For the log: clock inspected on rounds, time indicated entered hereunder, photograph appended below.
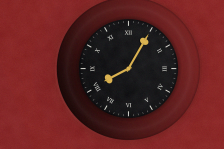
8:05
